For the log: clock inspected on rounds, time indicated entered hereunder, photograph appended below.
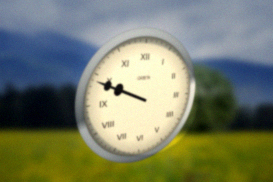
9:49
